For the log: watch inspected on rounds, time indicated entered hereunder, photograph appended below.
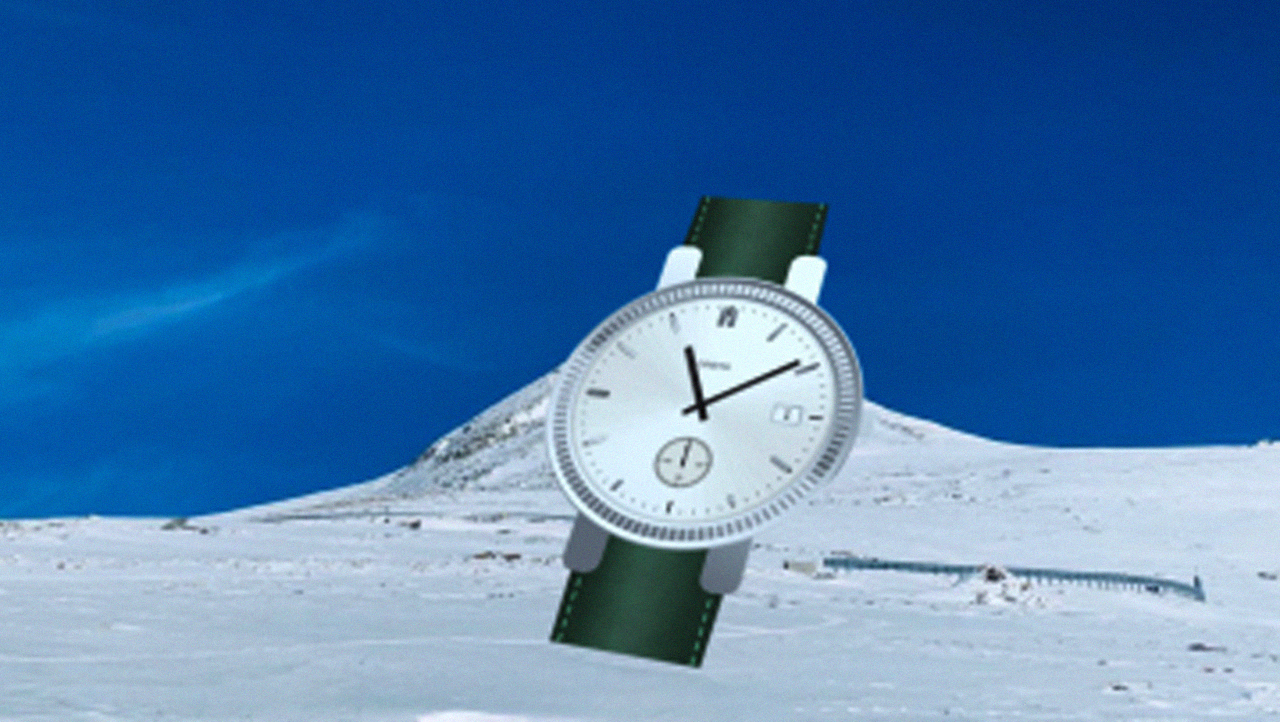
11:09
